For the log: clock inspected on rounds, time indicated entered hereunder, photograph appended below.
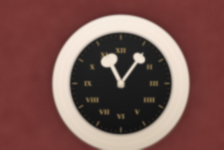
11:06
